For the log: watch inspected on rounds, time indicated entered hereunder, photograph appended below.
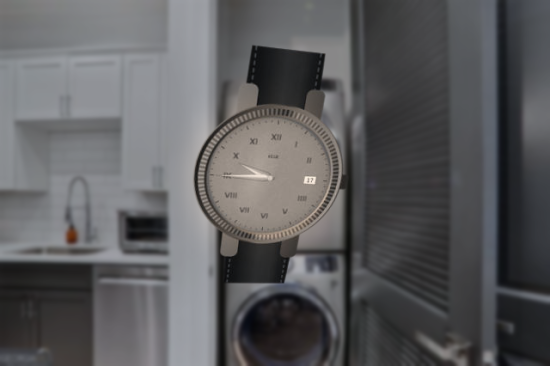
9:45
